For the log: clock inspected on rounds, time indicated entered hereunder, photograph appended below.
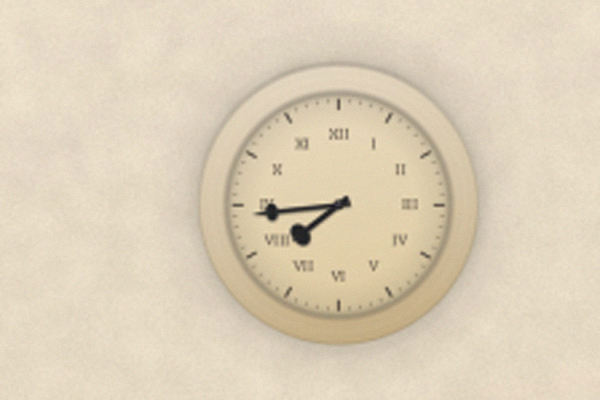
7:44
